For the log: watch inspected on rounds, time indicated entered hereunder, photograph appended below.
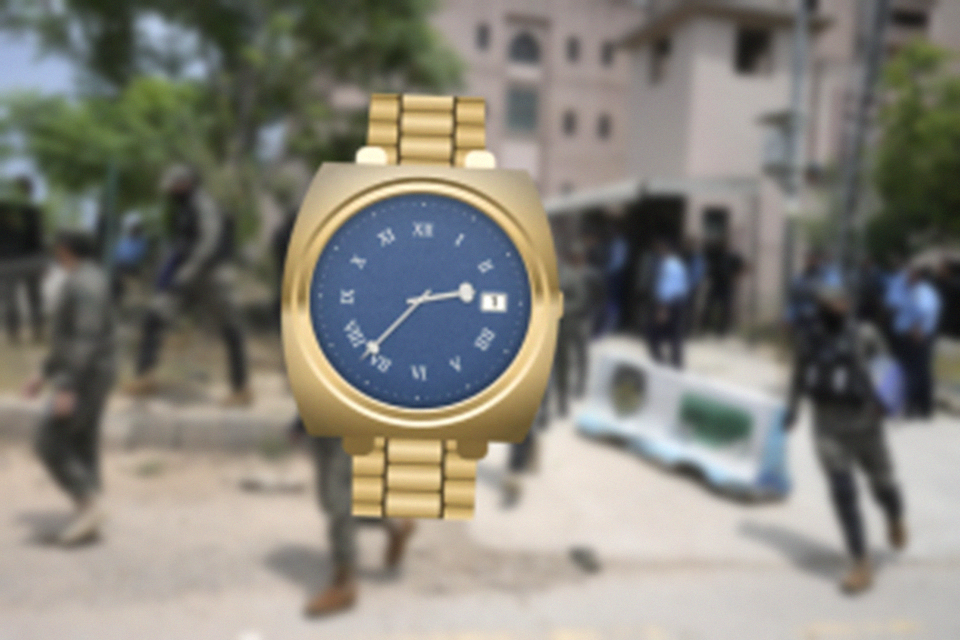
2:37
